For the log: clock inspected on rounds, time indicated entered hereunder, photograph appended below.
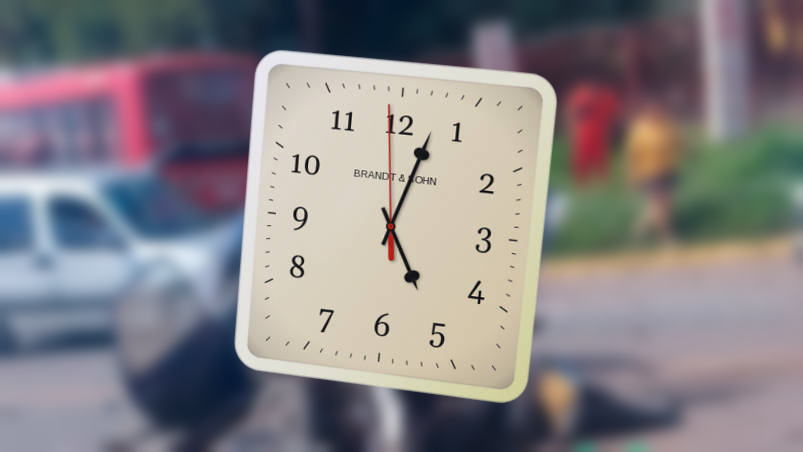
5:02:59
